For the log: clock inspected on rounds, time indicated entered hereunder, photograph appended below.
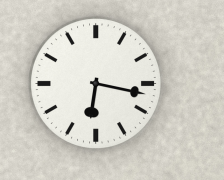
6:17
